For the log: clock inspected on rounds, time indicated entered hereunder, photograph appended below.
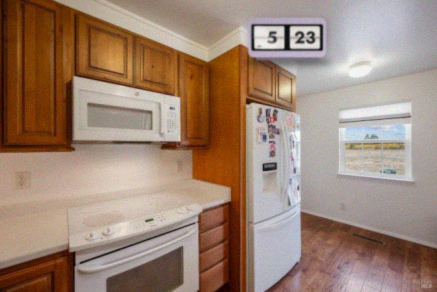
5:23
